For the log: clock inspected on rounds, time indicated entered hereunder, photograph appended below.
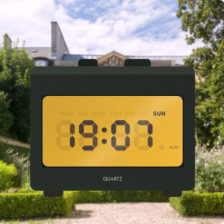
19:07
